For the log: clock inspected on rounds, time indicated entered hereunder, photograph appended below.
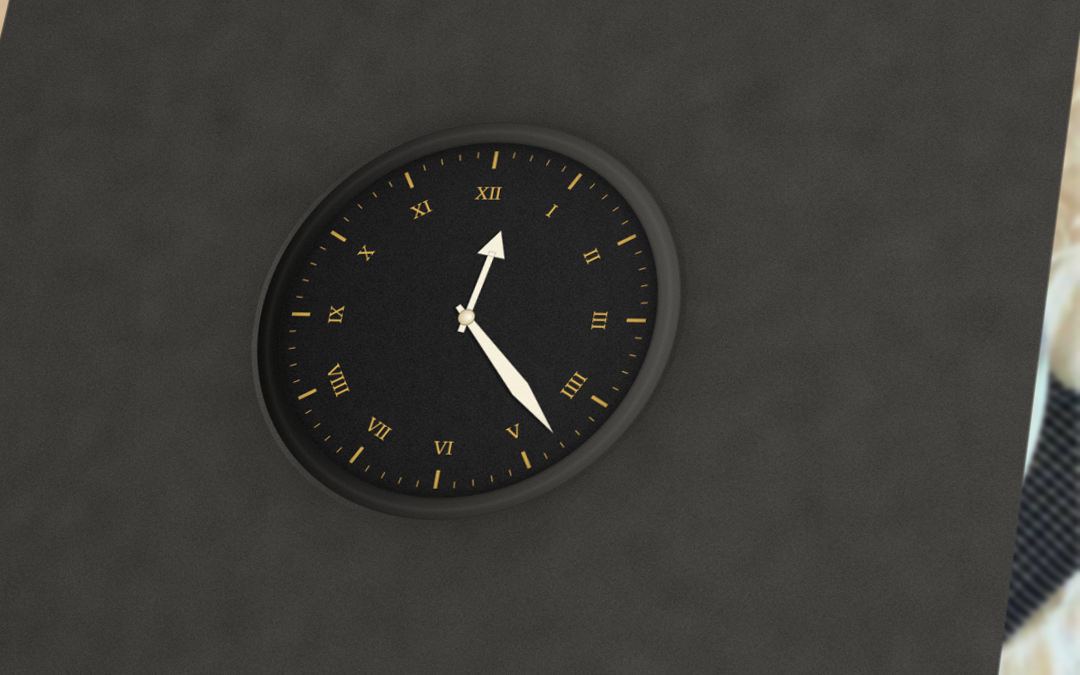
12:23
